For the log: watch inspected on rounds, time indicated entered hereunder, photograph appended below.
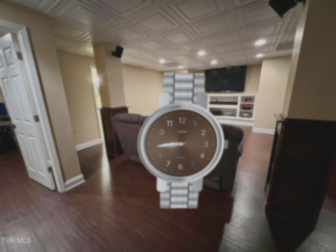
8:44
